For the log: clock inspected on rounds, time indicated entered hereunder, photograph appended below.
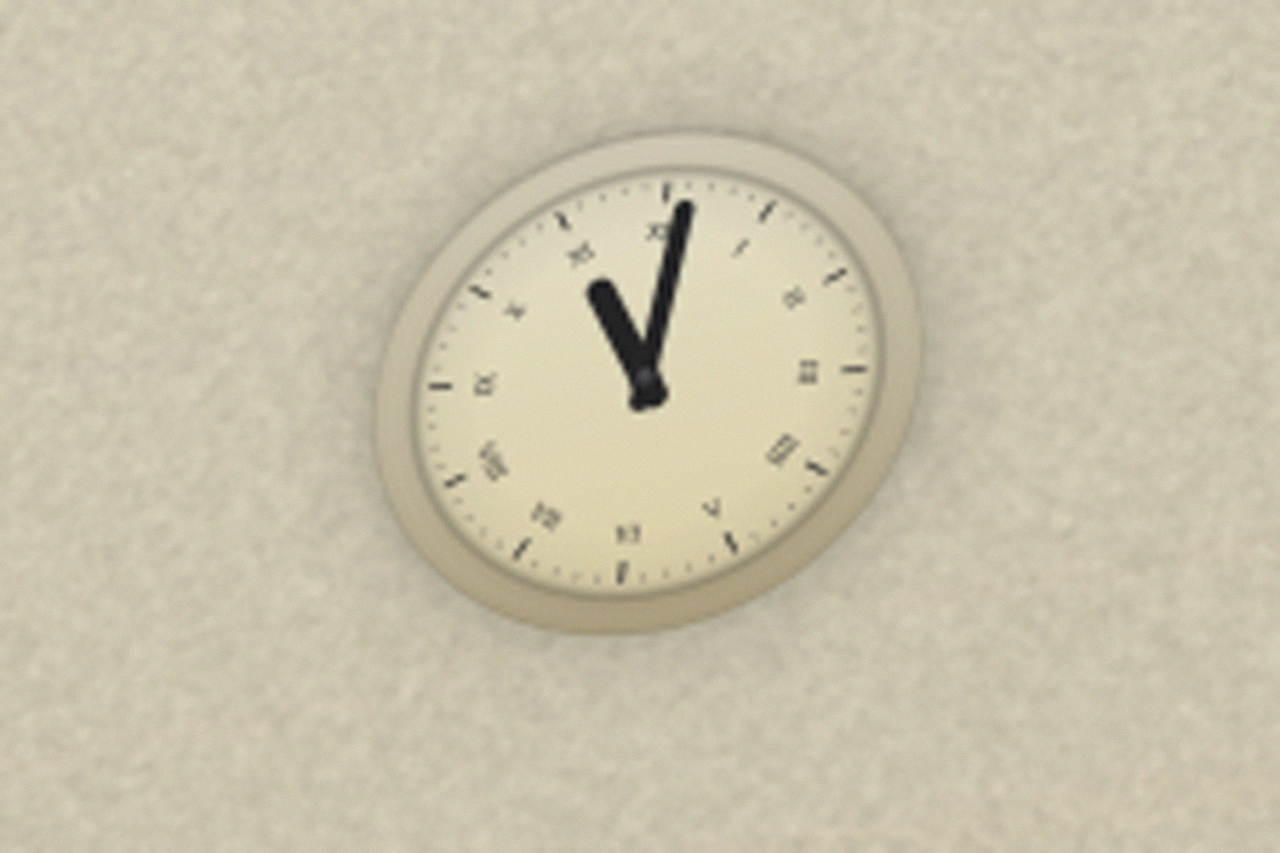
11:01
